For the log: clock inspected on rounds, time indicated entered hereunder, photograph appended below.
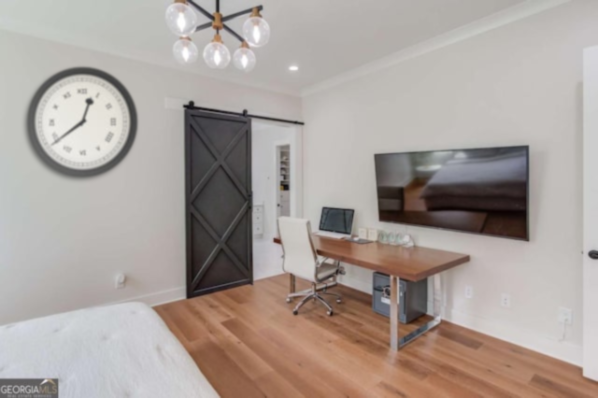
12:39
